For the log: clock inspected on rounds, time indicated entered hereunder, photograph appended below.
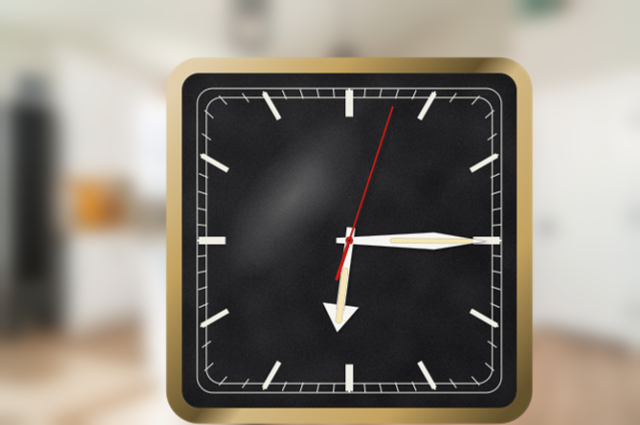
6:15:03
